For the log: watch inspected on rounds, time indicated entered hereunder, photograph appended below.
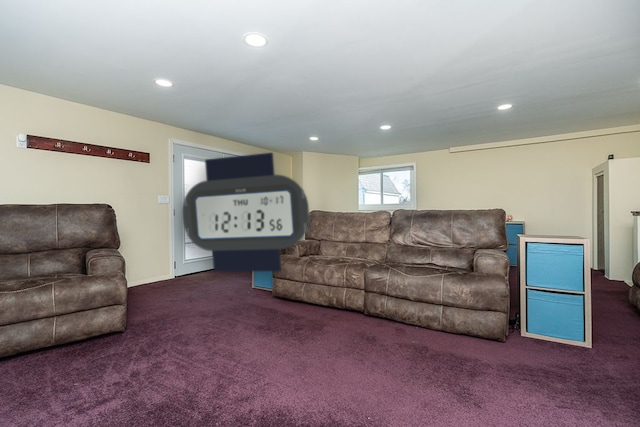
12:13:56
